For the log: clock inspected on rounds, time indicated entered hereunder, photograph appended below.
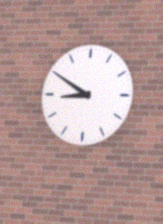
8:50
